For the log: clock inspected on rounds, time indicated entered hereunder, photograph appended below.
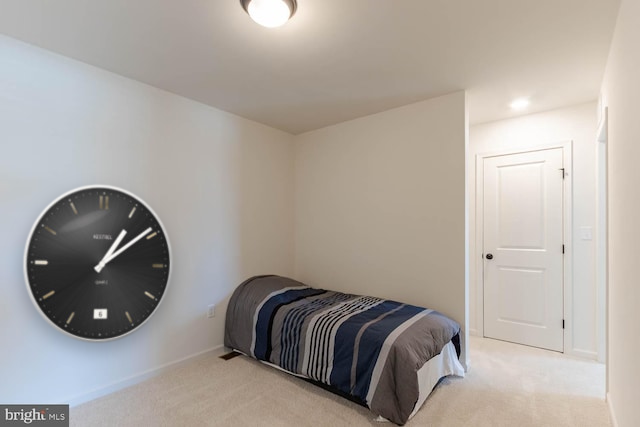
1:09
